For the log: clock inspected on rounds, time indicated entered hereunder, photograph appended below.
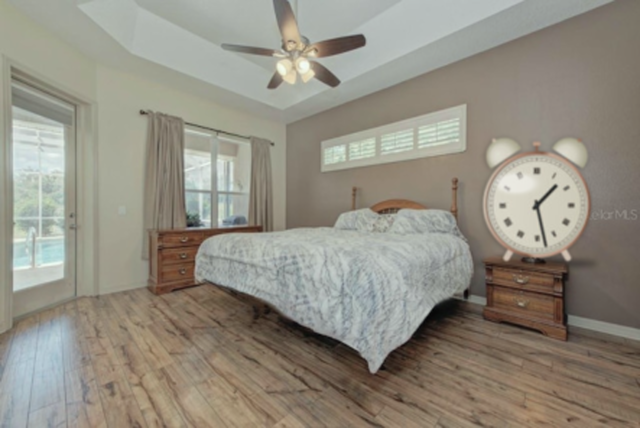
1:28
